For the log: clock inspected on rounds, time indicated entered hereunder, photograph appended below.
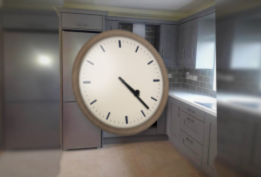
4:23
